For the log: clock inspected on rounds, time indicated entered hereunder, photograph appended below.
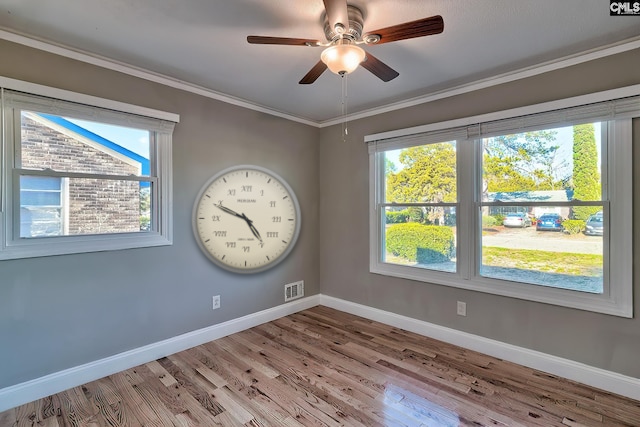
4:49
